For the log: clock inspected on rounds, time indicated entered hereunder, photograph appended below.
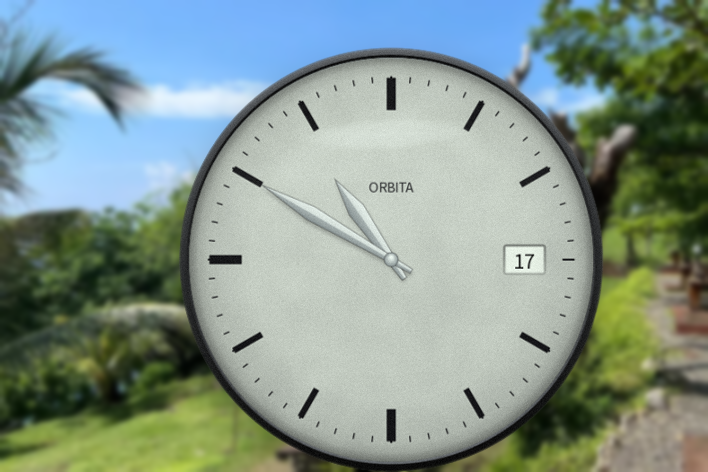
10:50
